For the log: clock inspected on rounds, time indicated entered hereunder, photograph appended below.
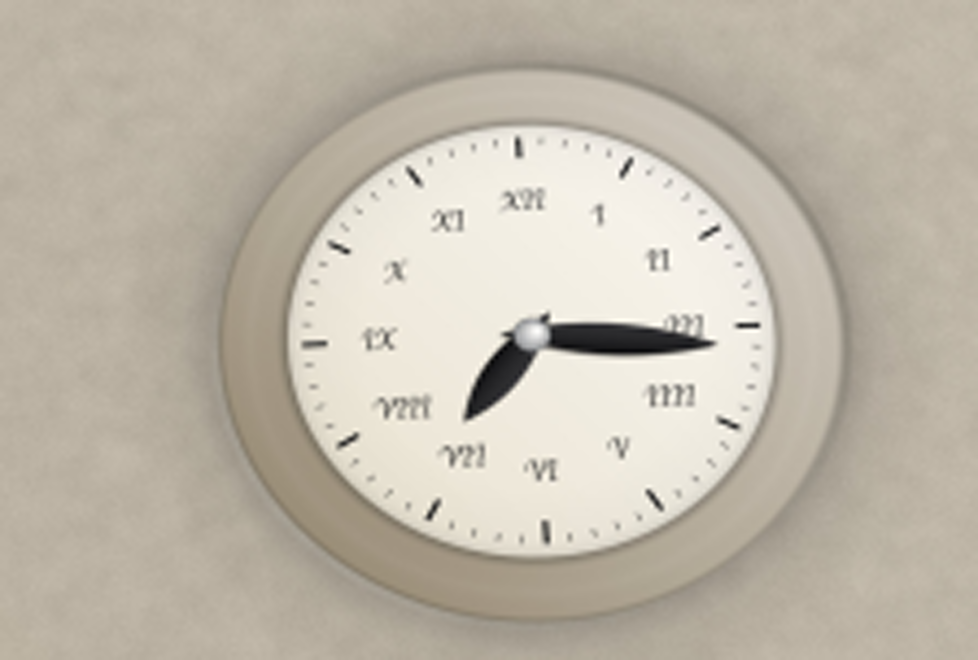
7:16
